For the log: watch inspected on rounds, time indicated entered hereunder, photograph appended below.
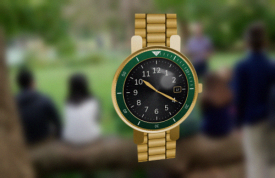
10:20
